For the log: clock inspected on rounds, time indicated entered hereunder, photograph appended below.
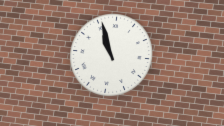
10:56
